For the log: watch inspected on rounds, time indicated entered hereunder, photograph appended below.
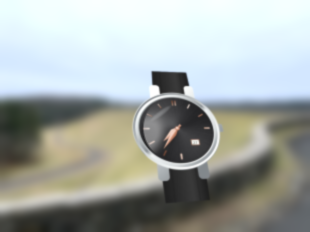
7:36
